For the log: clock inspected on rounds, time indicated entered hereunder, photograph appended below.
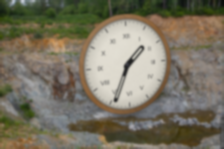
1:34
